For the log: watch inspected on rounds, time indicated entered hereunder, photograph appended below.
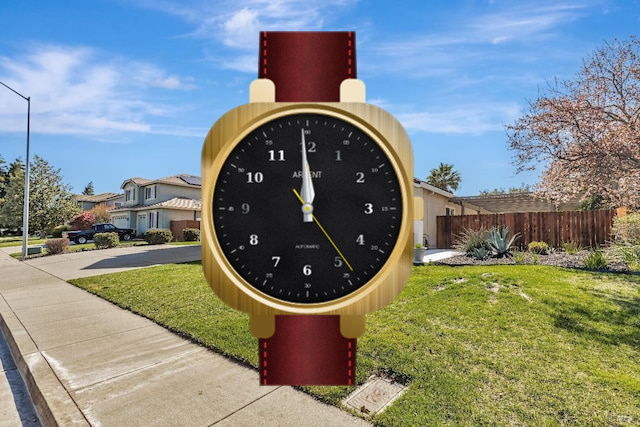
11:59:24
